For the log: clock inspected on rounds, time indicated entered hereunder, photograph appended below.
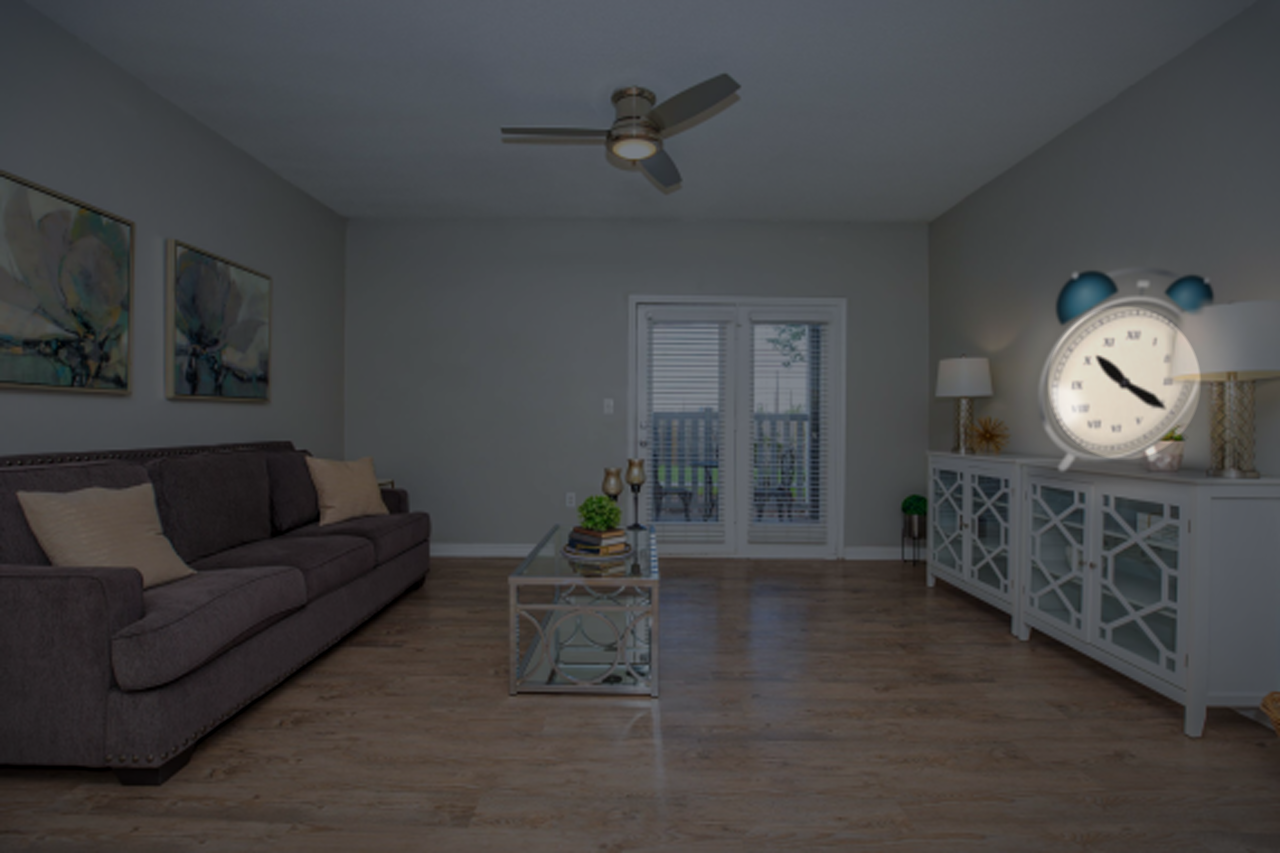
10:20
